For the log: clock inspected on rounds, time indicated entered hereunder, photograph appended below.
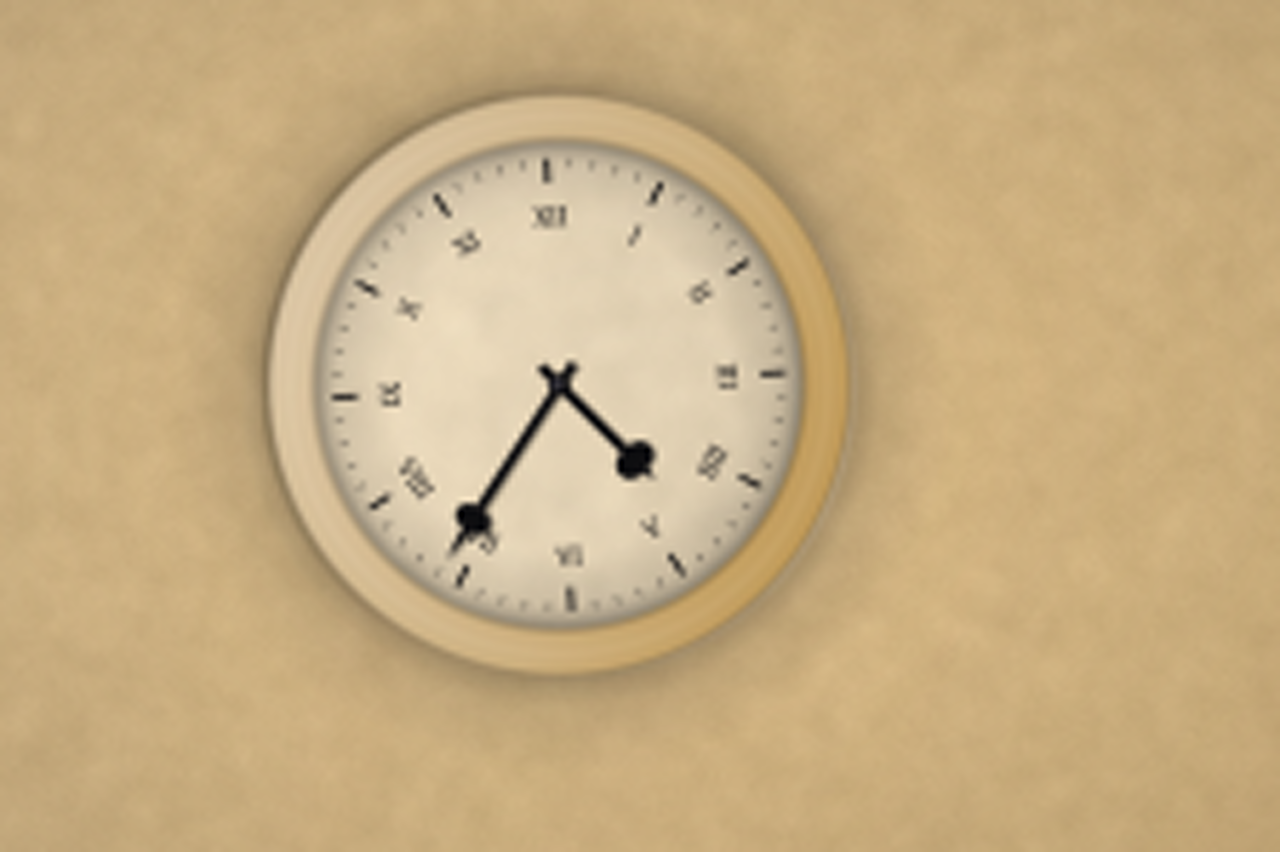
4:36
